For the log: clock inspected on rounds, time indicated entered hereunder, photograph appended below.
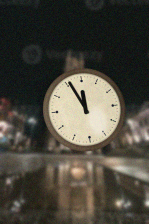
11:56
